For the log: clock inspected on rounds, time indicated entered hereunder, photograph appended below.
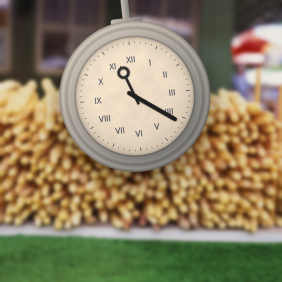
11:21
